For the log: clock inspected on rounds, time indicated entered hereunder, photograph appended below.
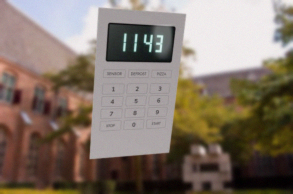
11:43
